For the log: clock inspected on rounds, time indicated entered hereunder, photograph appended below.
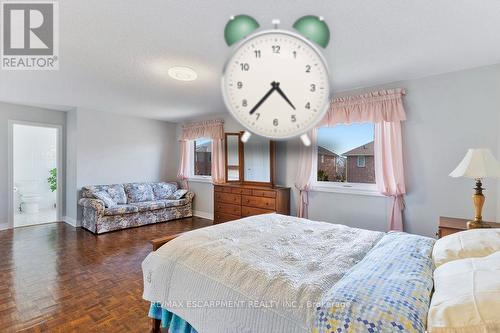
4:37
